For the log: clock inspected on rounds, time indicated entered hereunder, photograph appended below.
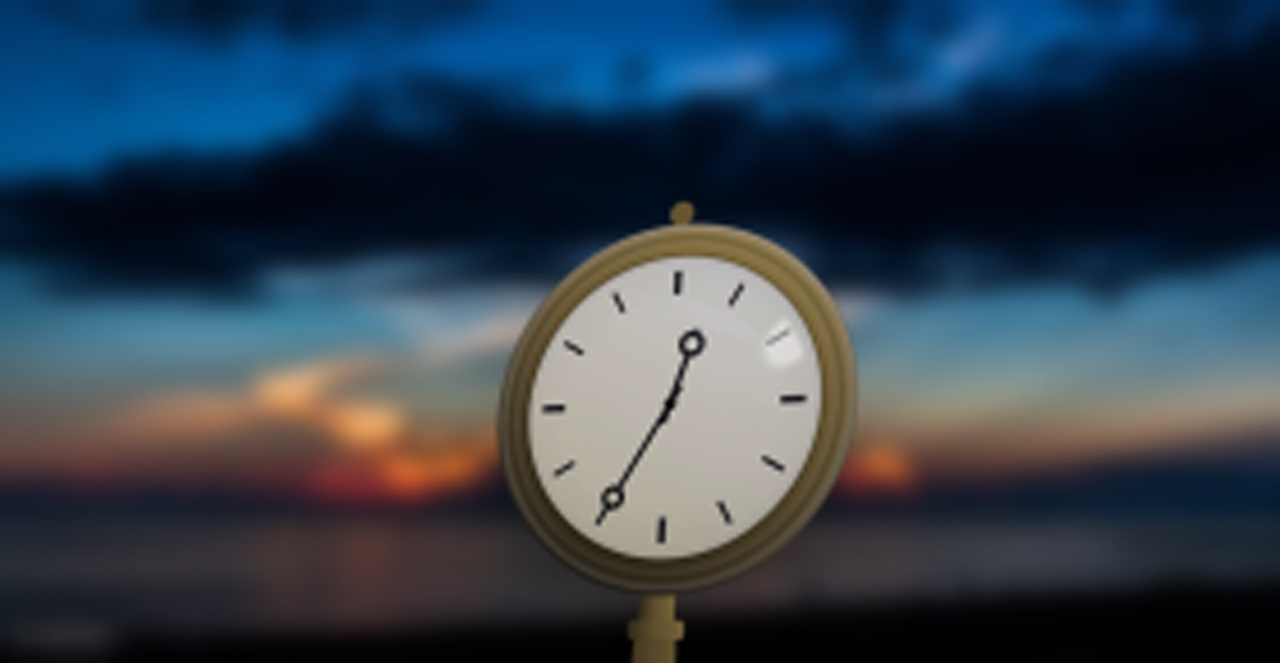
12:35
